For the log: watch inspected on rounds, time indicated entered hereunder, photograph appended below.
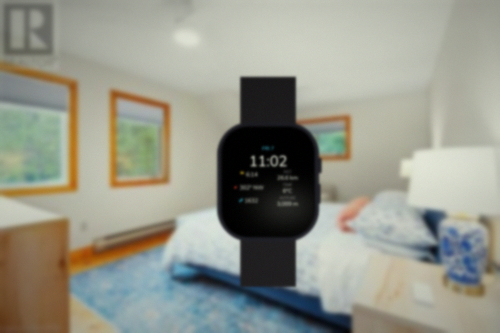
11:02
